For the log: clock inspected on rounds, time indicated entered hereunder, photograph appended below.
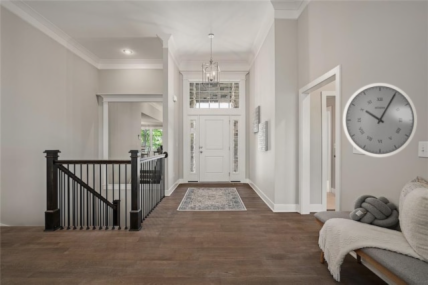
10:05
